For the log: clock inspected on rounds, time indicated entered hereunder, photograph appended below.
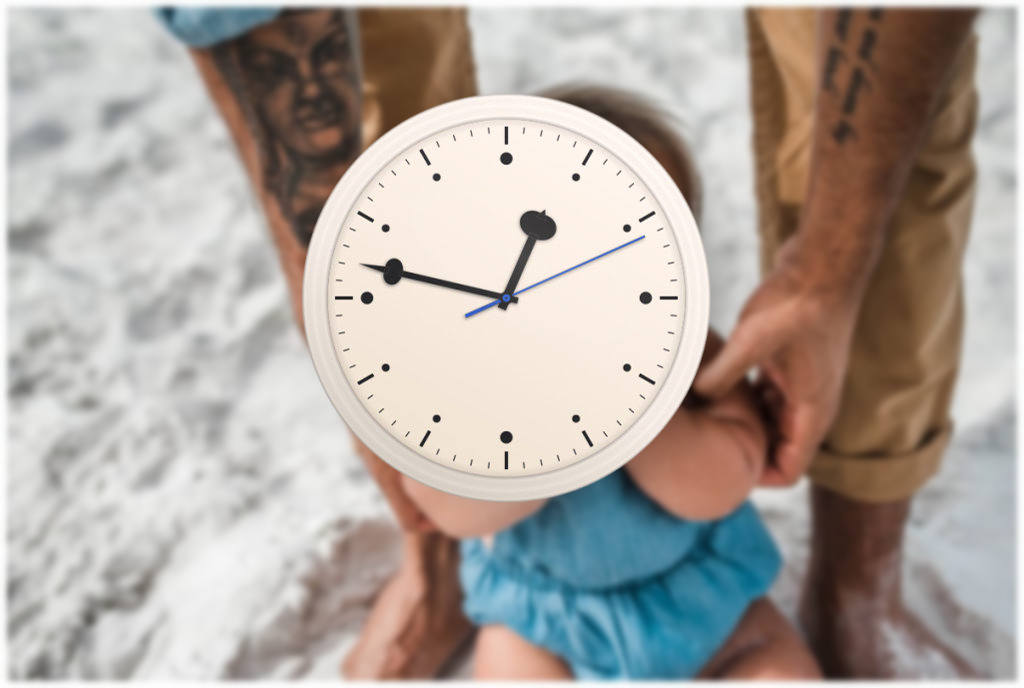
12:47:11
